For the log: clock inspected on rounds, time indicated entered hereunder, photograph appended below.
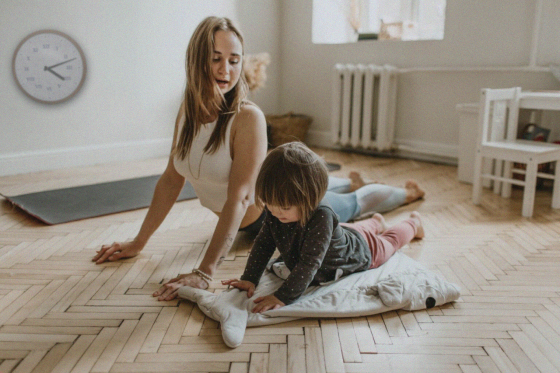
4:12
